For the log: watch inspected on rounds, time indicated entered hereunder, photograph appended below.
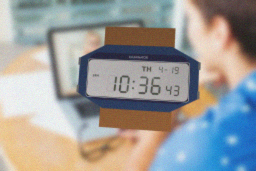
10:36:43
